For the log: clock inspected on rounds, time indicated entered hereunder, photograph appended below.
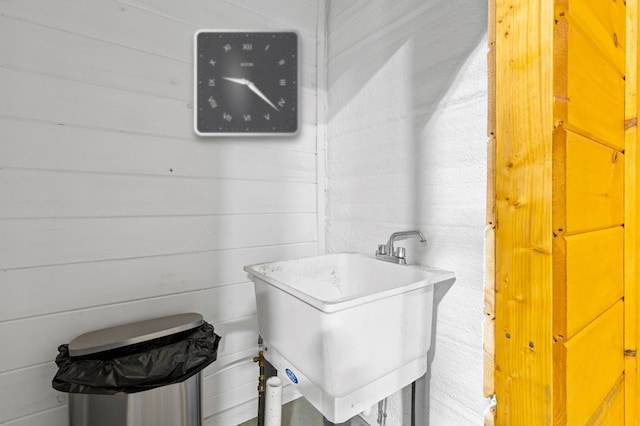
9:22
